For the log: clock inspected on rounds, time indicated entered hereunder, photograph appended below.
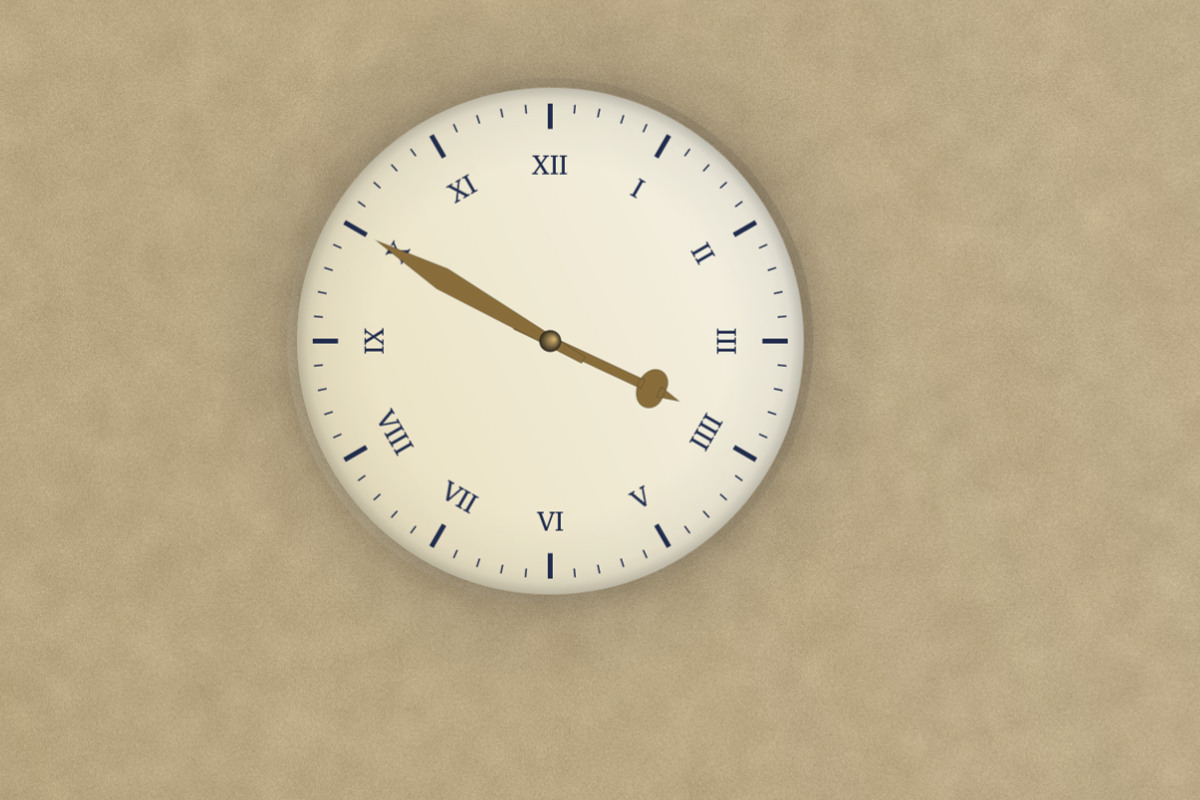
3:50
